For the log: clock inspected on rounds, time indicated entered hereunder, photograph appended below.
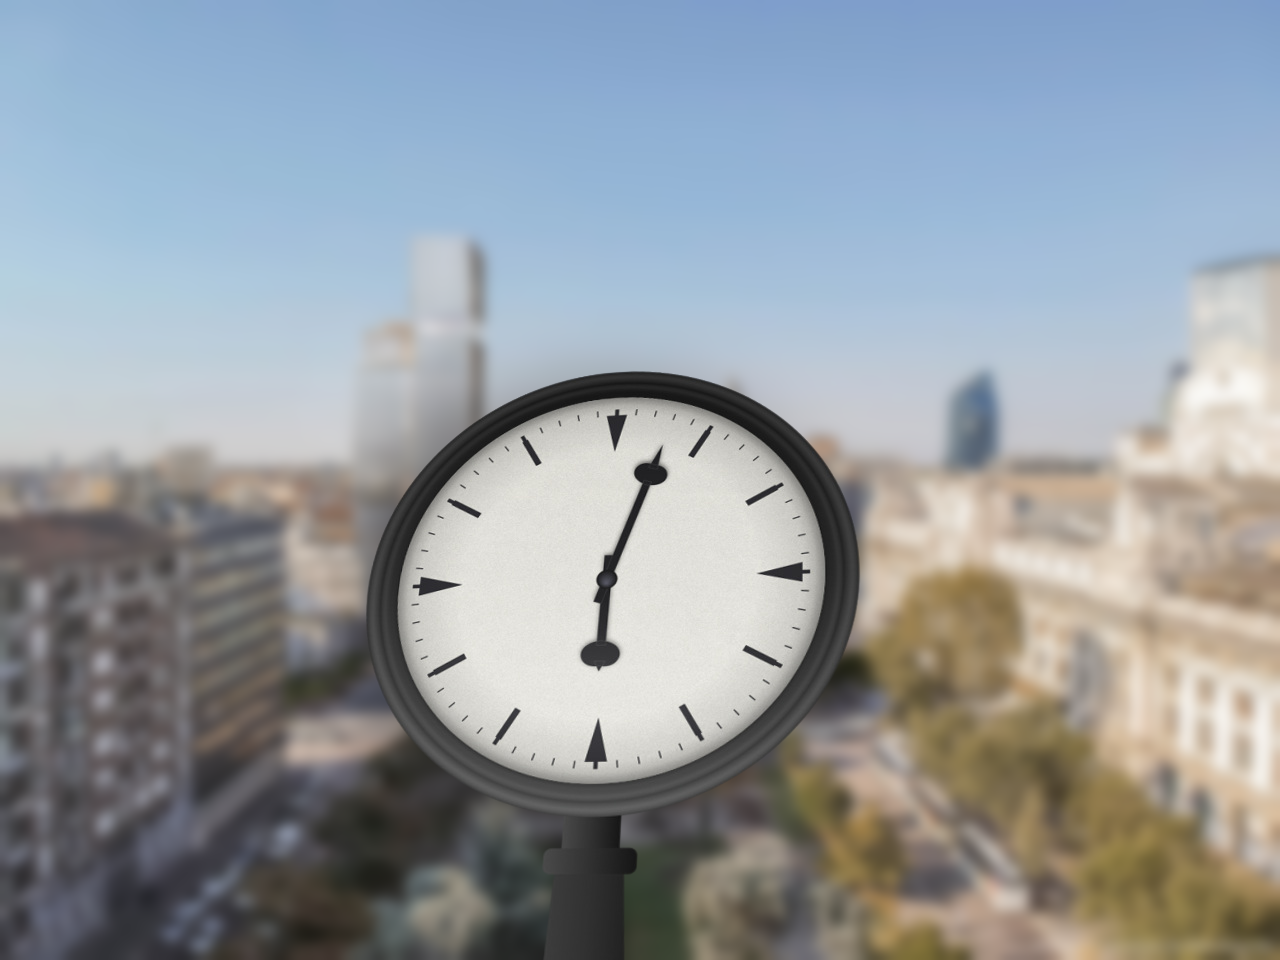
6:03
